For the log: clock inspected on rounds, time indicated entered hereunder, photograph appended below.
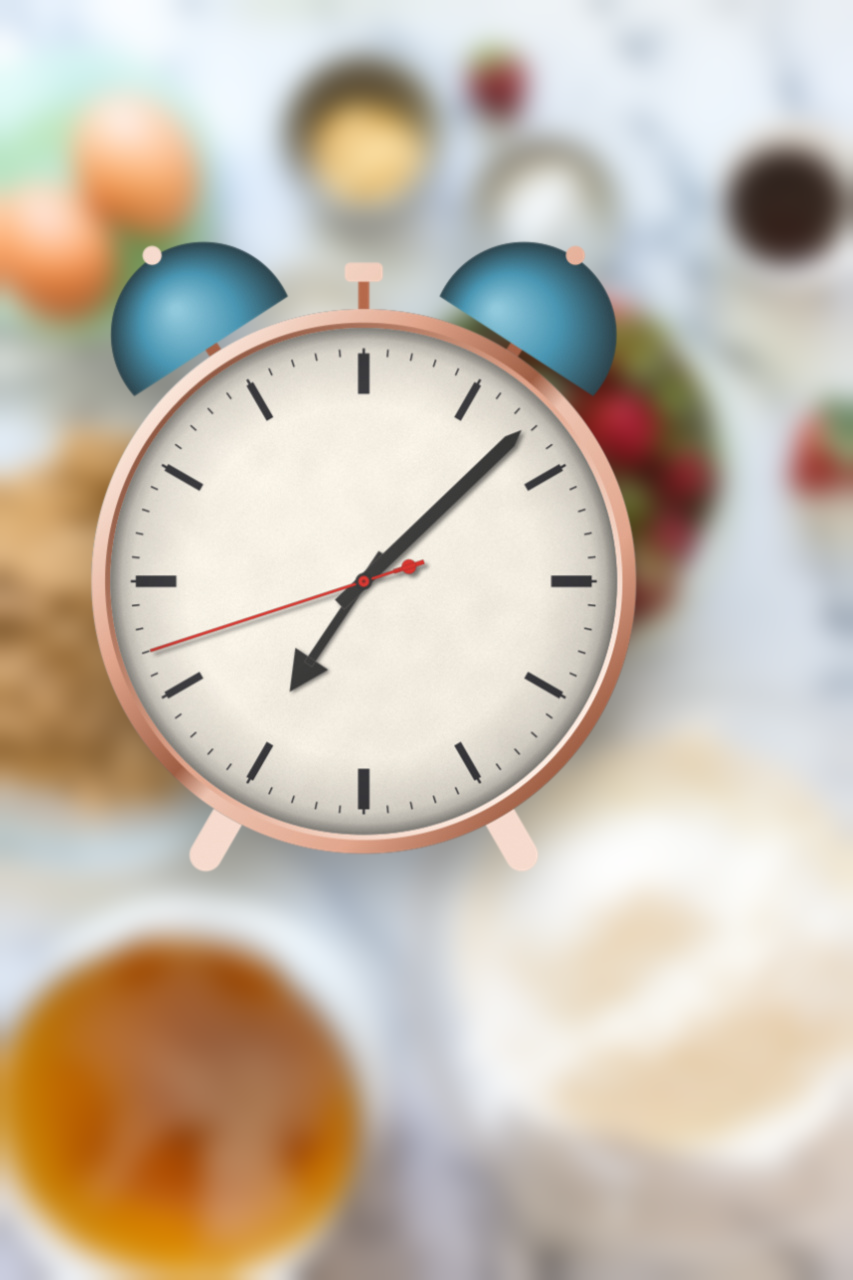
7:07:42
